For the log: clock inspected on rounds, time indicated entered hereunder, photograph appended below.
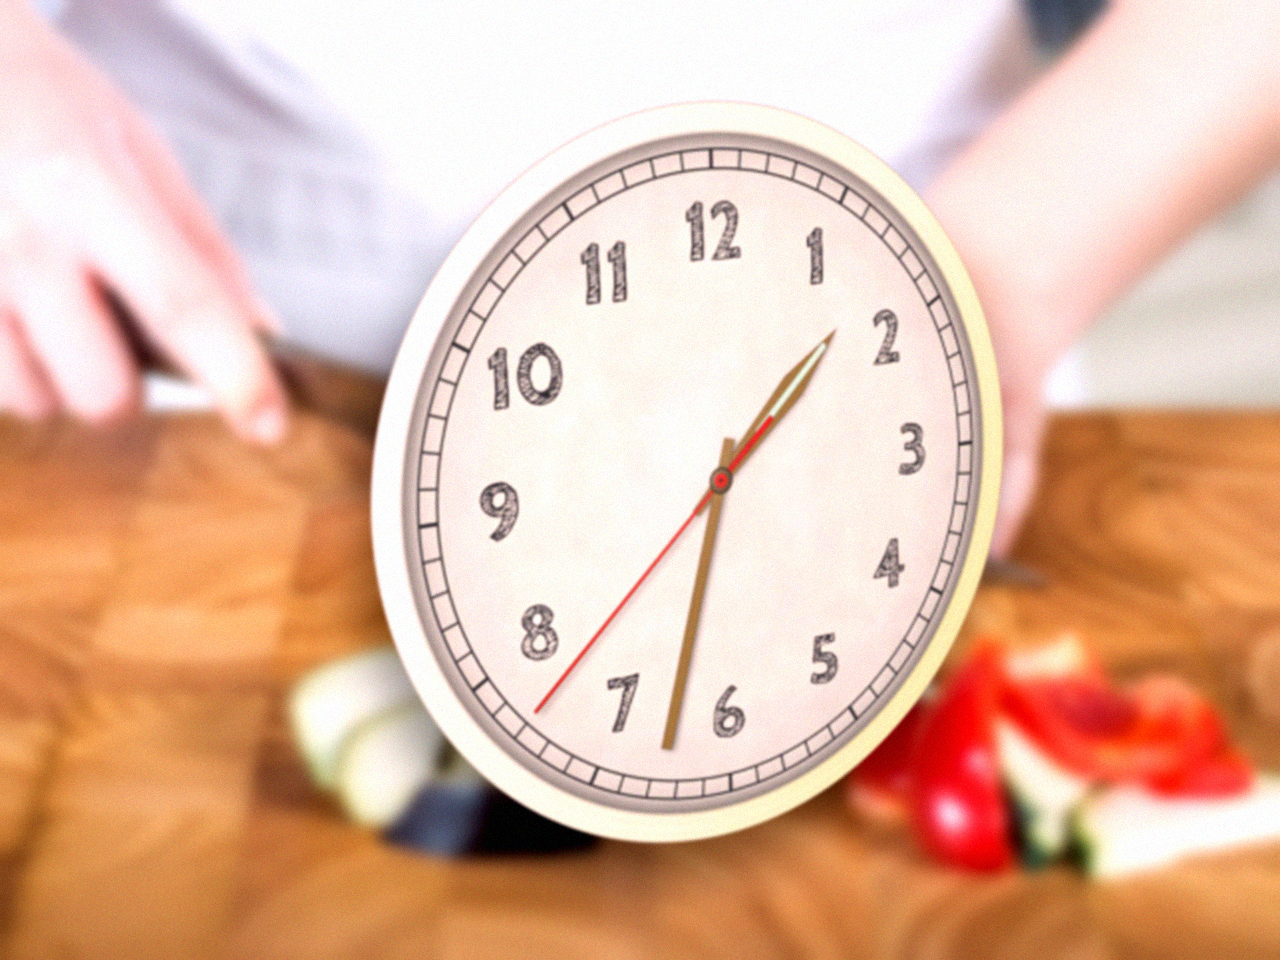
1:32:38
